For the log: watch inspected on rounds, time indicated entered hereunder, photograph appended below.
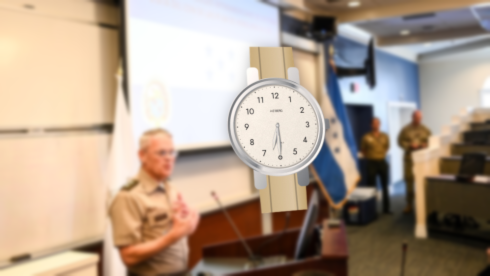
6:30
